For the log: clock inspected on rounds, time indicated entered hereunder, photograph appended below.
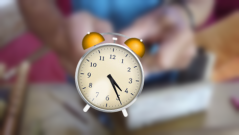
4:25
